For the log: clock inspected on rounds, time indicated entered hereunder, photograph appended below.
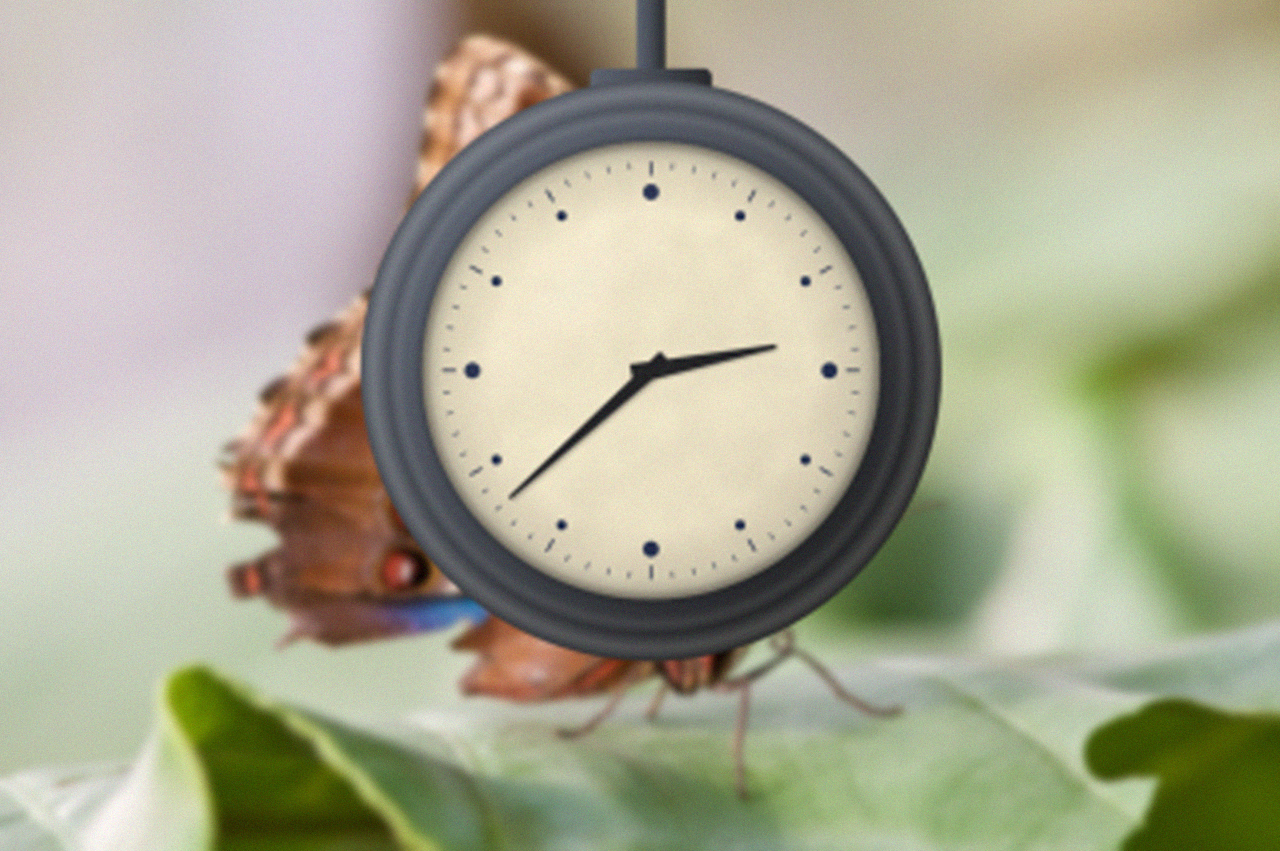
2:38
